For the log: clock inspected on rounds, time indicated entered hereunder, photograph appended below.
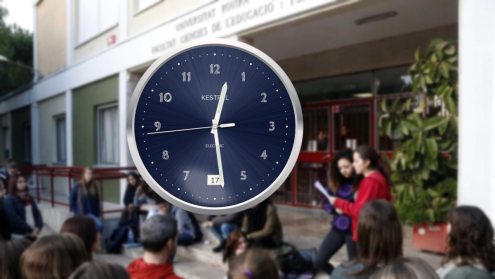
12:28:44
